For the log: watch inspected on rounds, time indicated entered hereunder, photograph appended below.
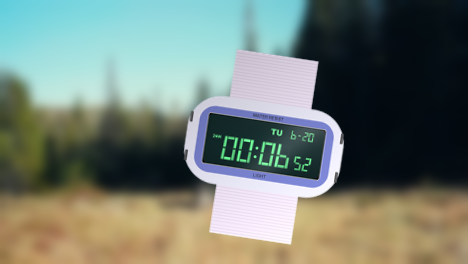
0:06:52
